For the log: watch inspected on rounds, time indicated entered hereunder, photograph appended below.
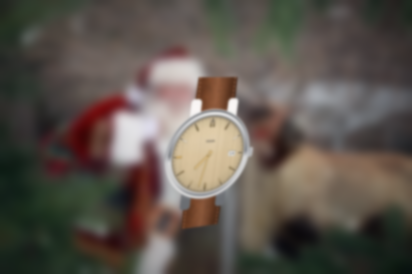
7:32
